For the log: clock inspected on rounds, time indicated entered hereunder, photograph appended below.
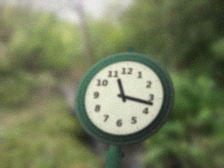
11:17
